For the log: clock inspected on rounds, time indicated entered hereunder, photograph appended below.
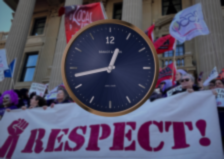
12:43
